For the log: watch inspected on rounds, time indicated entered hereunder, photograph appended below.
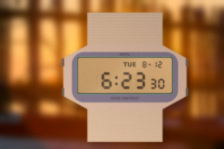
6:23:30
